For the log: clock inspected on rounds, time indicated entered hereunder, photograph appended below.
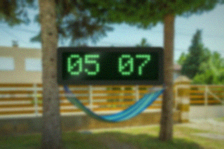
5:07
